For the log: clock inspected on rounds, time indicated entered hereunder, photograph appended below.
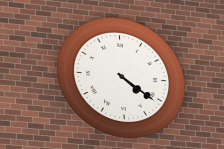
4:21
